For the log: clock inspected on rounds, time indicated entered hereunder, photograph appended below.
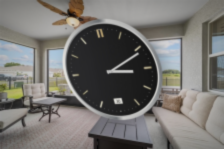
3:11
